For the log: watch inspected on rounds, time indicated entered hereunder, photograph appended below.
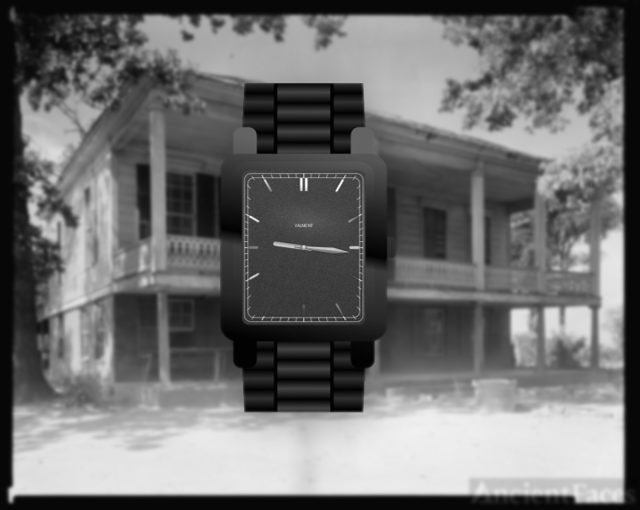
9:16
